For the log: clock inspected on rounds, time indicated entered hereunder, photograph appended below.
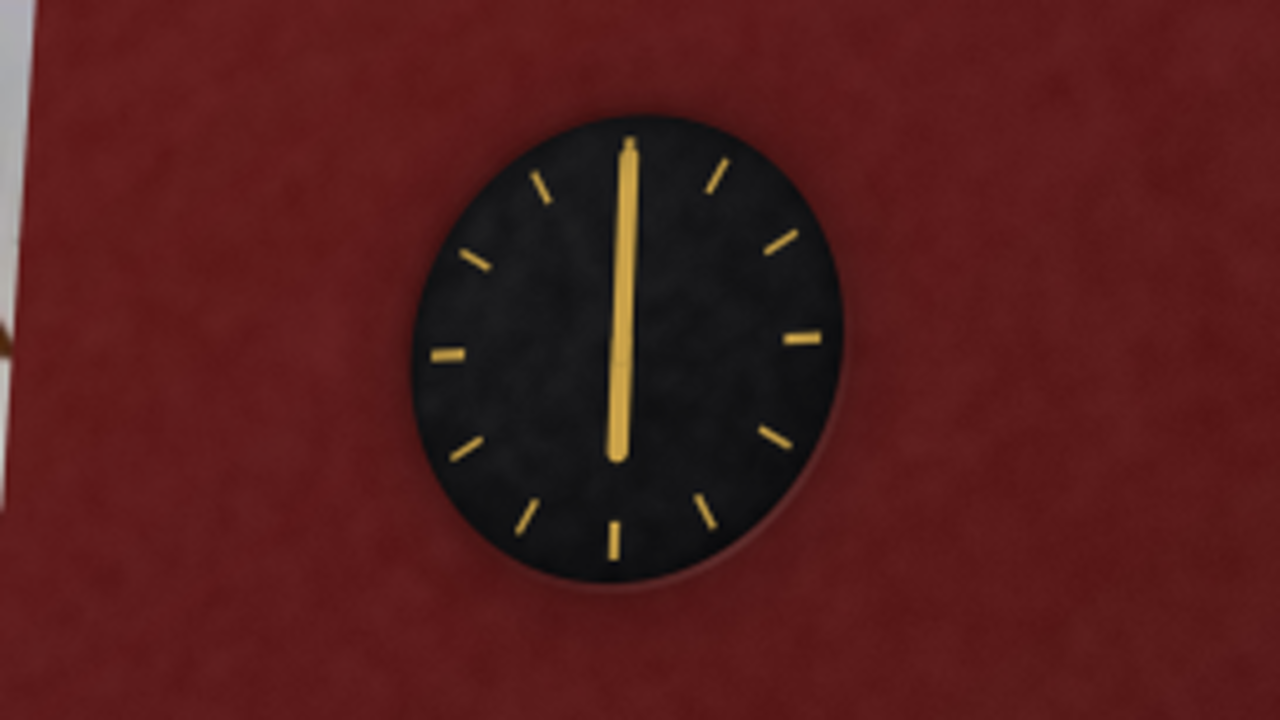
6:00
